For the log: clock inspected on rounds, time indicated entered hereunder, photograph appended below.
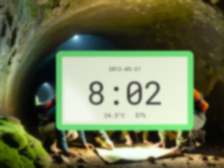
8:02
